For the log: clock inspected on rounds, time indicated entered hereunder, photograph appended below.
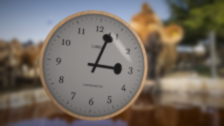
3:03
